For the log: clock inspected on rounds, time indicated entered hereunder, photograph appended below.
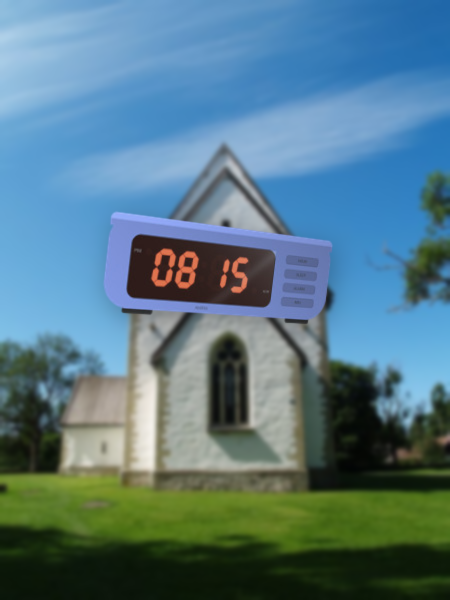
8:15
